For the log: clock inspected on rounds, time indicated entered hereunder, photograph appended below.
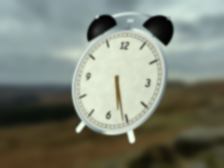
5:26
